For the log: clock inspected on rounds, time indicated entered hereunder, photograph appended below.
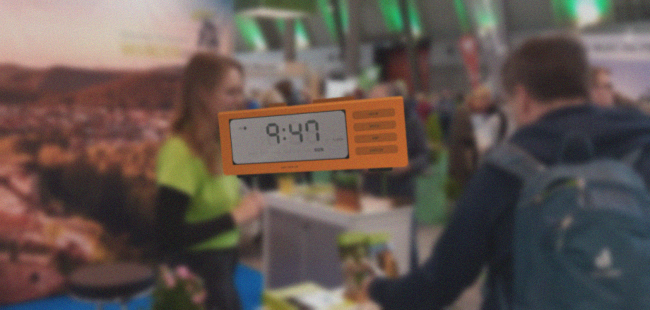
9:47
